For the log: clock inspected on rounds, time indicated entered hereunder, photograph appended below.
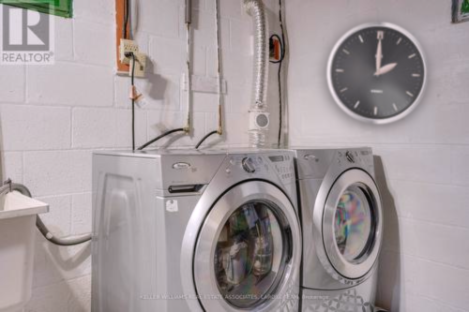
2:00
